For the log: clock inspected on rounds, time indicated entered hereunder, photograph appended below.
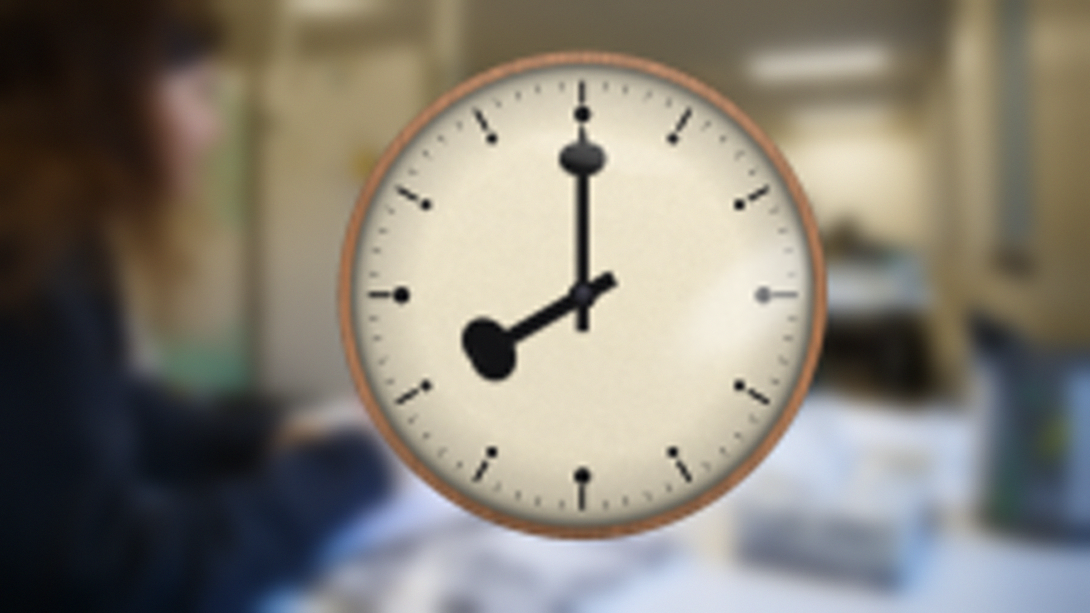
8:00
